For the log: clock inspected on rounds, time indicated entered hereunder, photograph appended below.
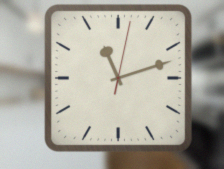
11:12:02
